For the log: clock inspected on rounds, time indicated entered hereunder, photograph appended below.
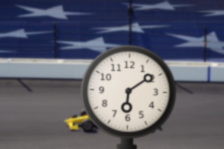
6:09
